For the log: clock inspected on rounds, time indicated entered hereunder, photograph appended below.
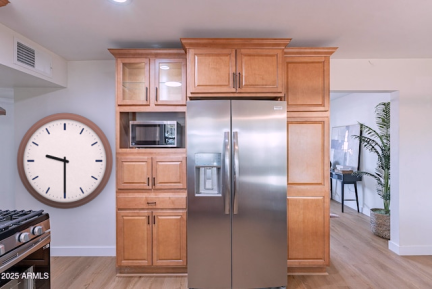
9:30
